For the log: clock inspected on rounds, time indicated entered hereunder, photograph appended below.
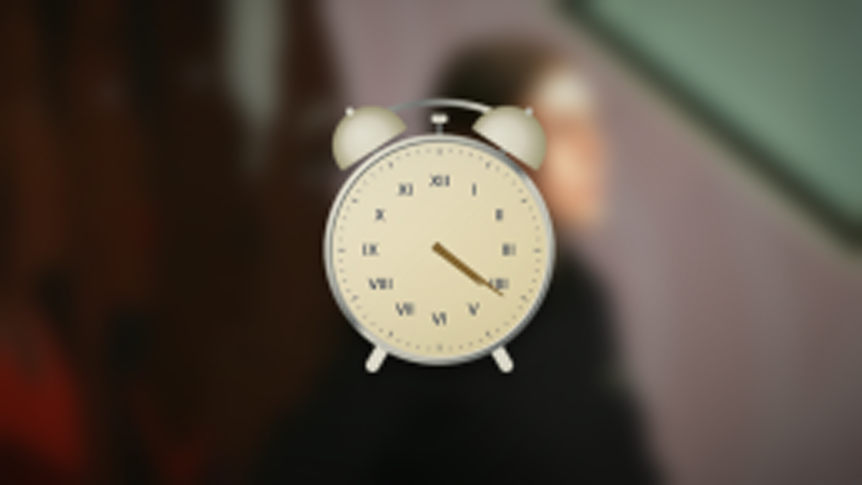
4:21
